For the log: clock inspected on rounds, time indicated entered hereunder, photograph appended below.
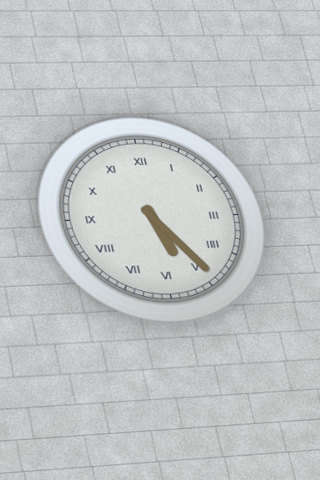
5:24
